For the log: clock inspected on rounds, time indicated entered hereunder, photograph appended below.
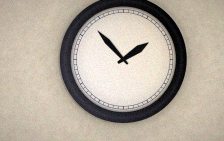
1:53
